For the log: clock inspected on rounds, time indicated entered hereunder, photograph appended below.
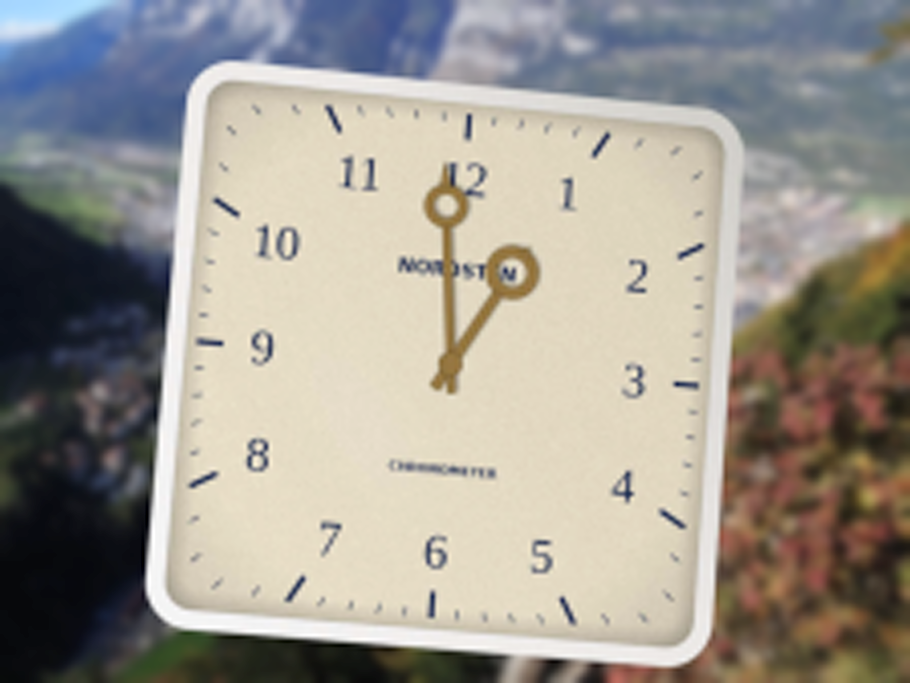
12:59
